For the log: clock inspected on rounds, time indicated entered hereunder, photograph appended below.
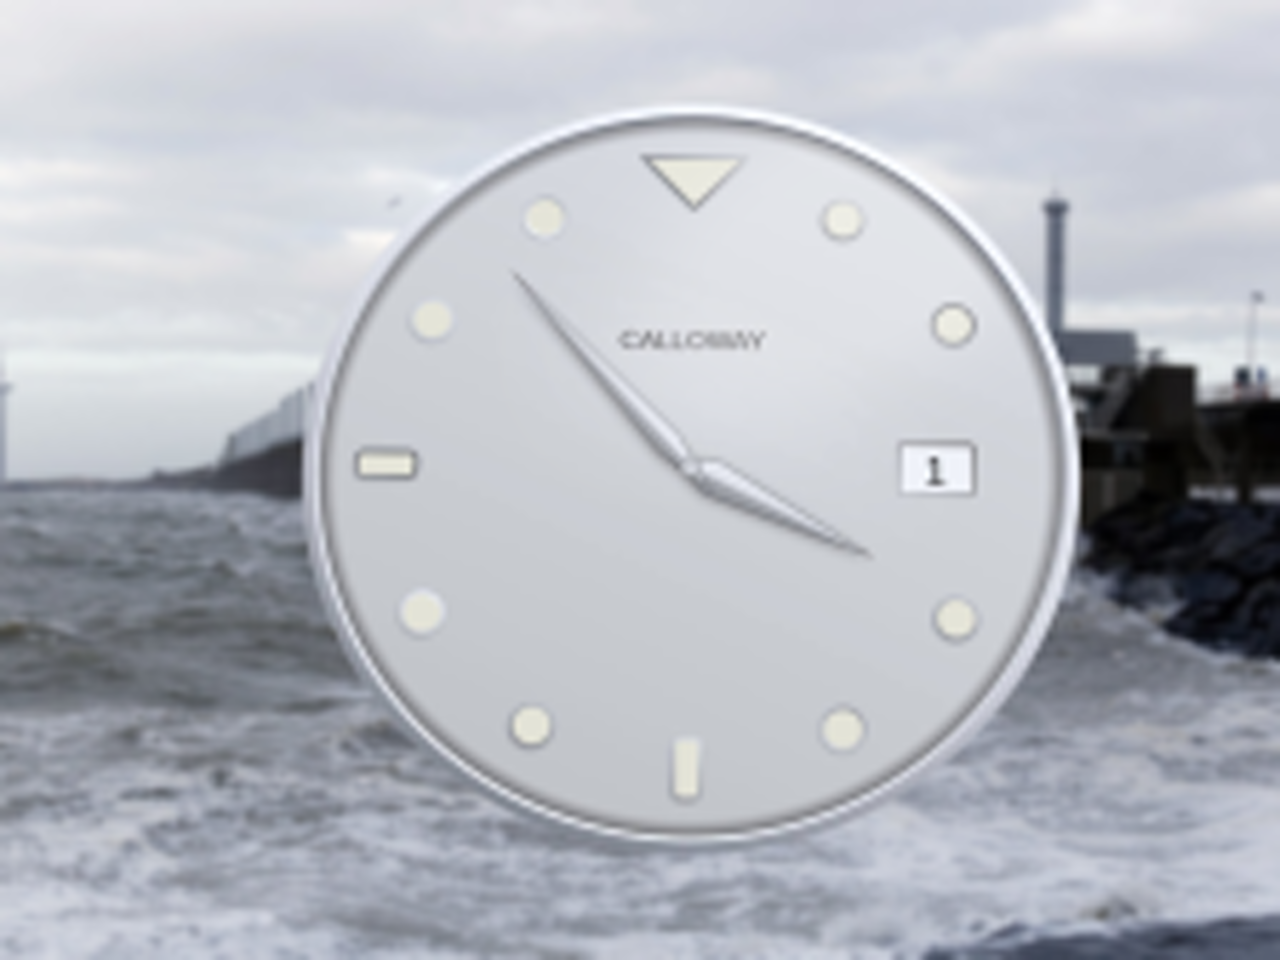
3:53
